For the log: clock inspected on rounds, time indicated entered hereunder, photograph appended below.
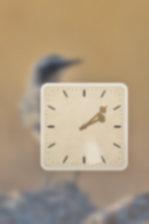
2:08
